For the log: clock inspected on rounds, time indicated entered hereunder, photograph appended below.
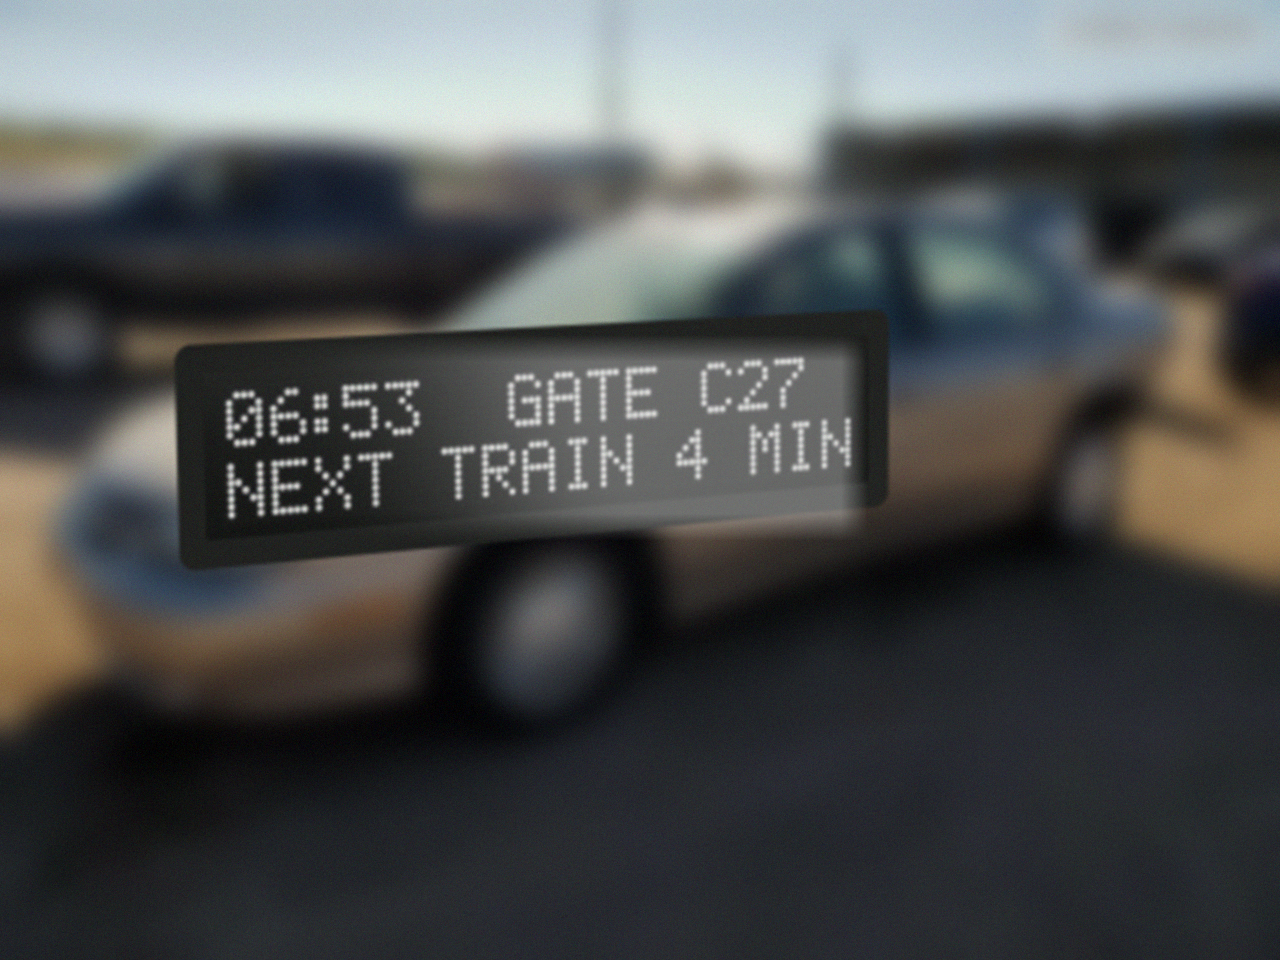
6:53
